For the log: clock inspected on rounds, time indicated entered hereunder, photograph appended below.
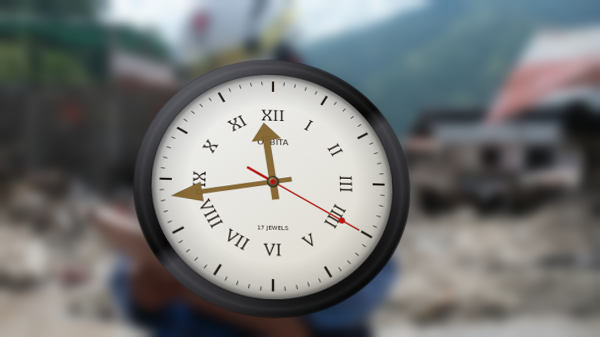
11:43:20
